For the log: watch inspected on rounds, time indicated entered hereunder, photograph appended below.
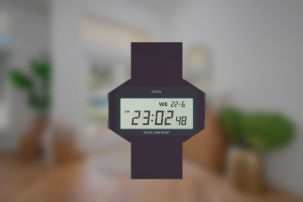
23:02:48
